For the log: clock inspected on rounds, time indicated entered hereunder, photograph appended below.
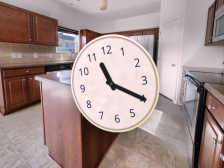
11:20
